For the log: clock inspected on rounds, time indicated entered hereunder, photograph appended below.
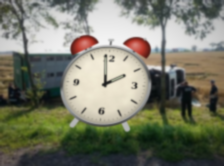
1:59
